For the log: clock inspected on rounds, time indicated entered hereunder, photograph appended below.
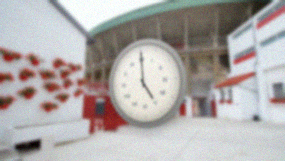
5:00
